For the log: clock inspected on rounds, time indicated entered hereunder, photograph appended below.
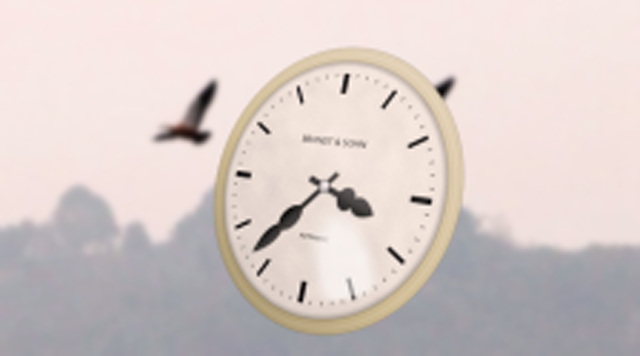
3:37
